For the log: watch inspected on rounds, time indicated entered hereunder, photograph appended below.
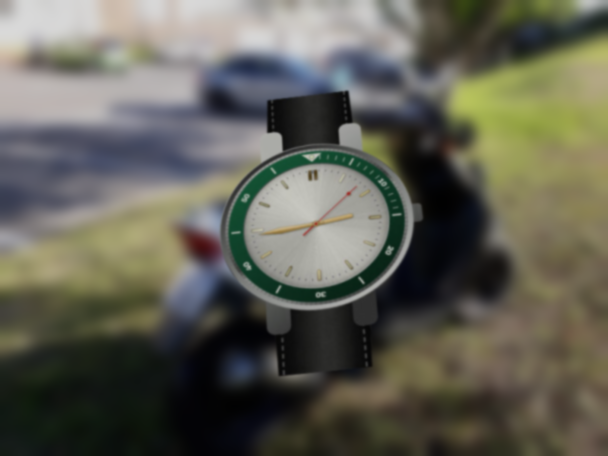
2:44:08
